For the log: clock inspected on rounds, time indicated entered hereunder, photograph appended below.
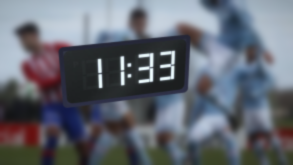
11:33
